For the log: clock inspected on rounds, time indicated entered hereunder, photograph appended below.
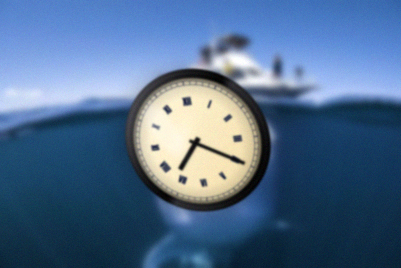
7:20
